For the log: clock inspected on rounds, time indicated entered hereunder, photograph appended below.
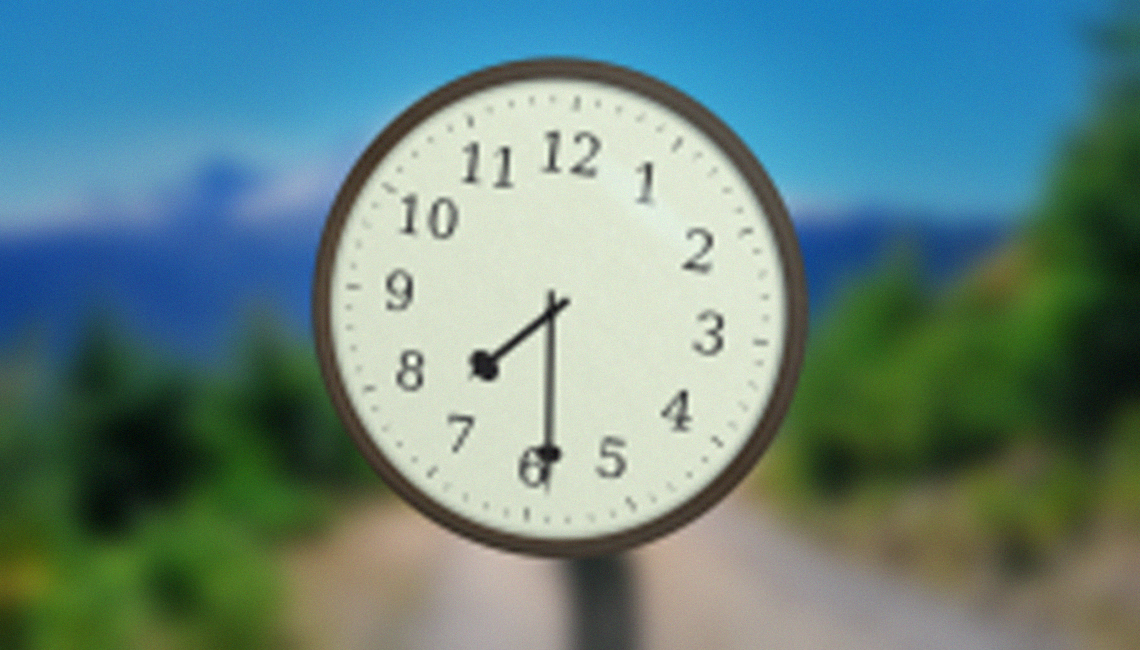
7:29
